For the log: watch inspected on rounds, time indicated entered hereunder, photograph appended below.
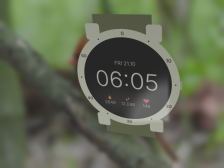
6:05
